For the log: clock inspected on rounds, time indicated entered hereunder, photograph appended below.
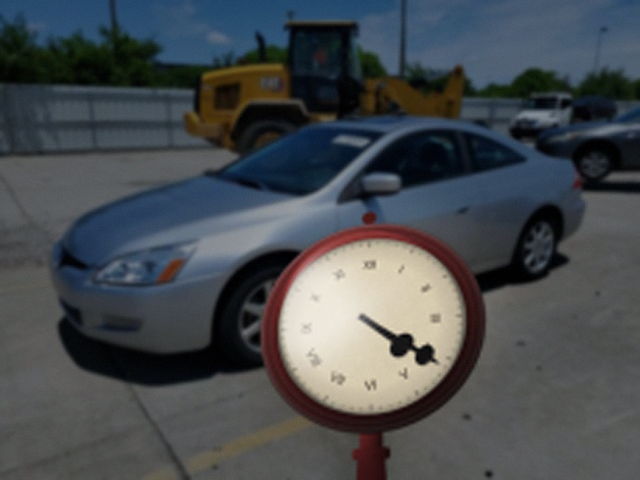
4:21
